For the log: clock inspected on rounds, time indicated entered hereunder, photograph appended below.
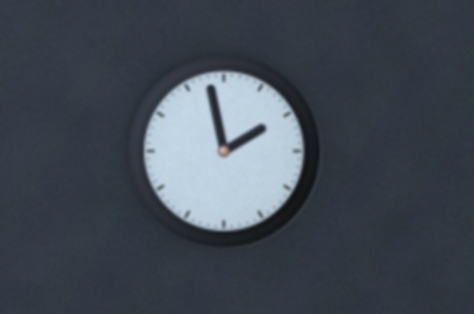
1:58
